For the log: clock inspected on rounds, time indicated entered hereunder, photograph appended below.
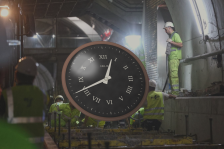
12:41
